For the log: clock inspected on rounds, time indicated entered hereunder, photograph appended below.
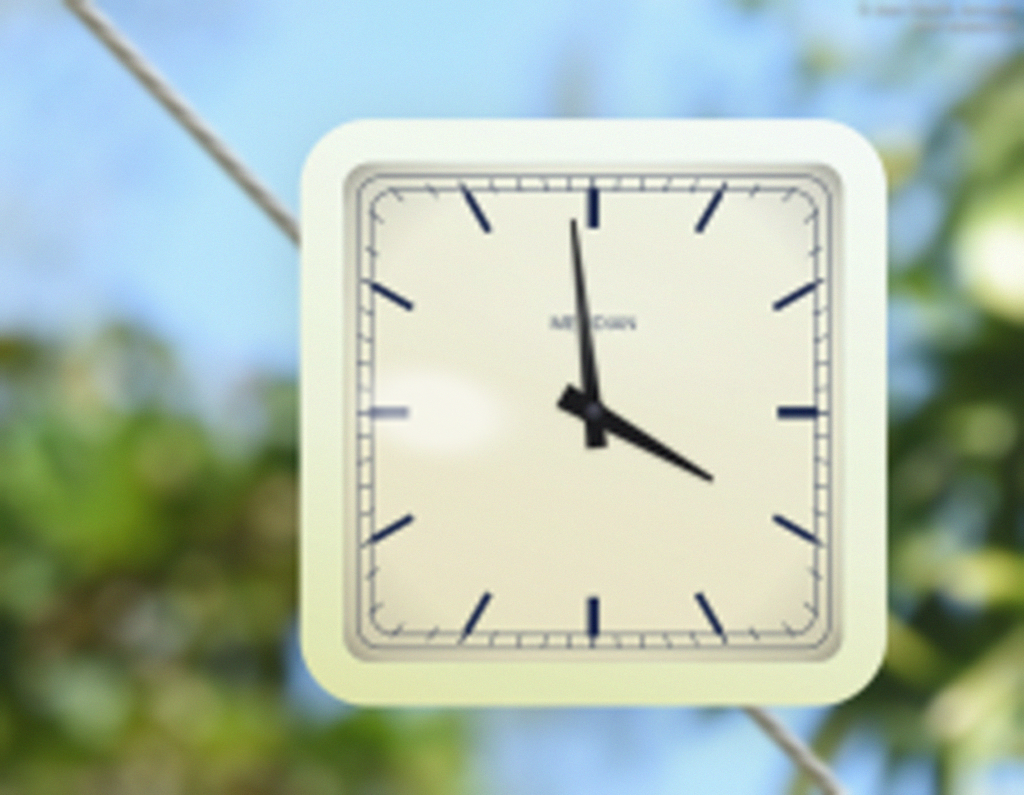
3:59
